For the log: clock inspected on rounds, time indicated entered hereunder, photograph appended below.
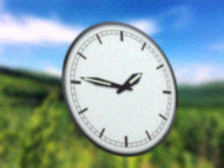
1:46
